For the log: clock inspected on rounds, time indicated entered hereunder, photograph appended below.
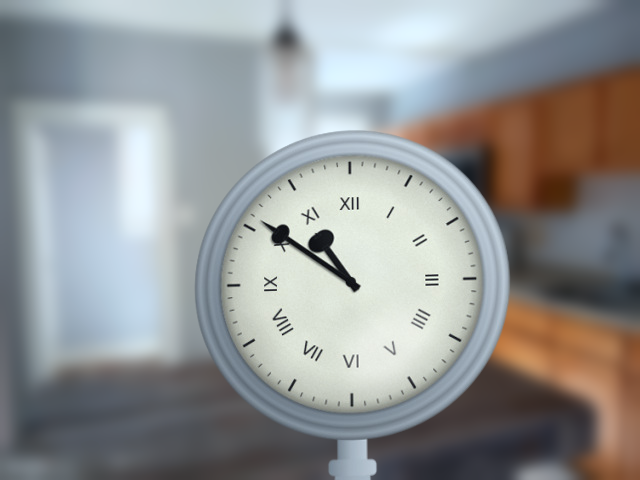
10:51
